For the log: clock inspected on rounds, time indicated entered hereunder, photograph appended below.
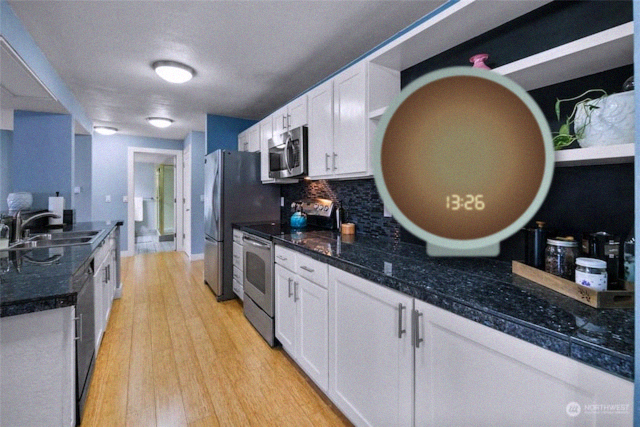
13:26
